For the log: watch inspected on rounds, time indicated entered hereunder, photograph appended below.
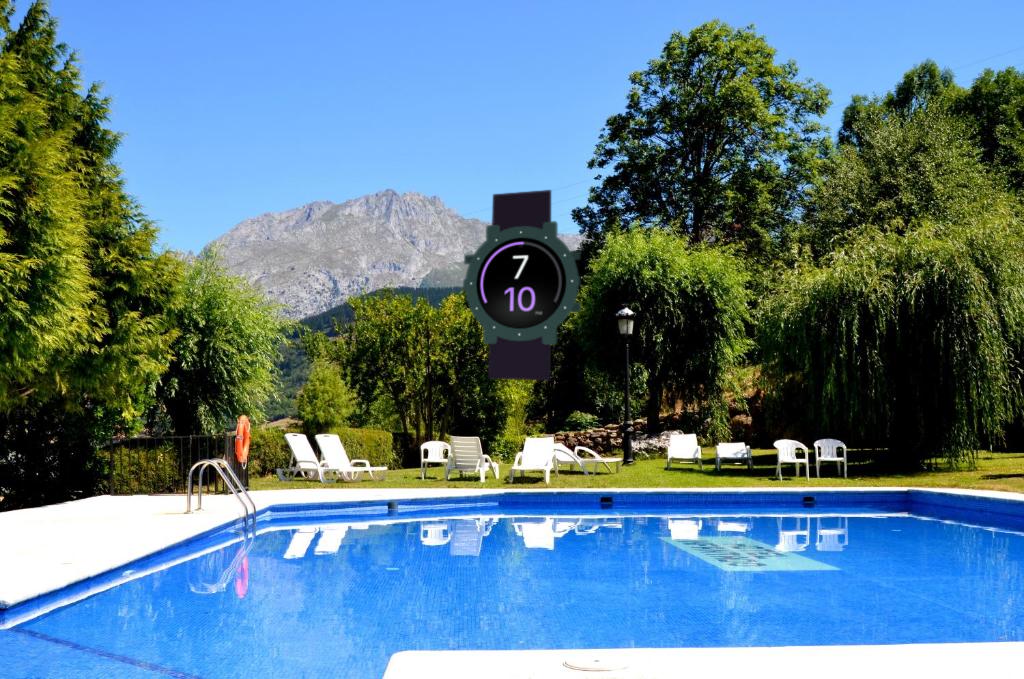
7:10
